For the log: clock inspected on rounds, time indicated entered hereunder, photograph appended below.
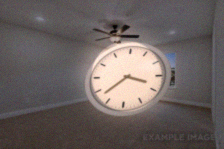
3:38
